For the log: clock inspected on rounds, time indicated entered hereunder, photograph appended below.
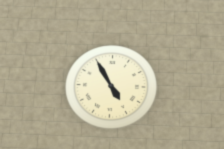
4:55
